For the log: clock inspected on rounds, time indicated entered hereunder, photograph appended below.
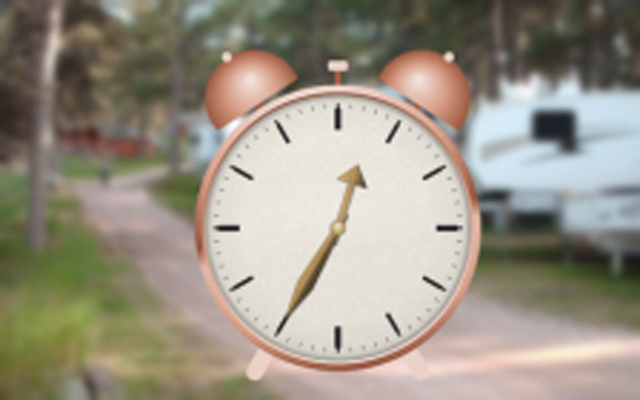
12:35
